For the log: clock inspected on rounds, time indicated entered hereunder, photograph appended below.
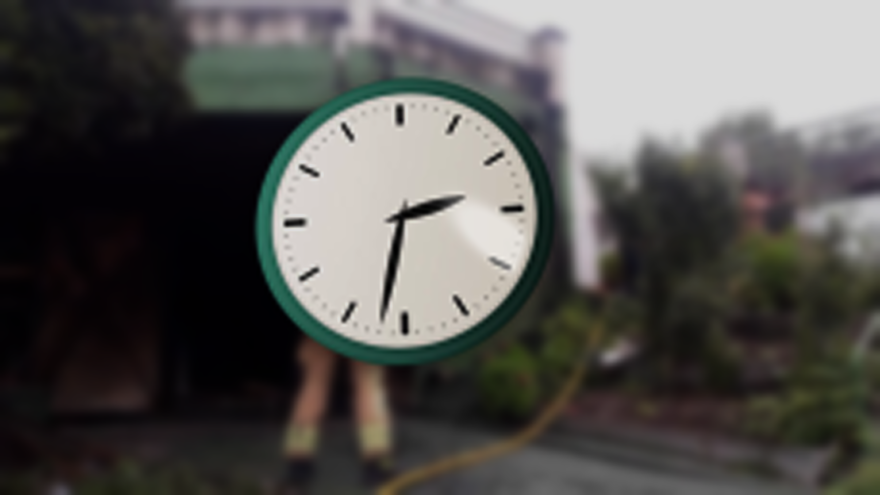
2:32
